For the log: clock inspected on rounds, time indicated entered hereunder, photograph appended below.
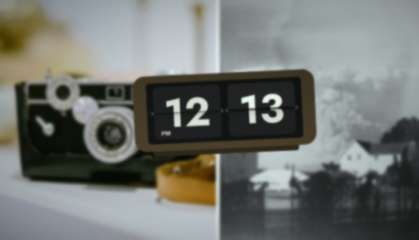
12:13
